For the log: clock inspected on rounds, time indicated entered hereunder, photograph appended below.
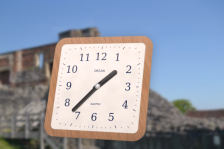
1:37
